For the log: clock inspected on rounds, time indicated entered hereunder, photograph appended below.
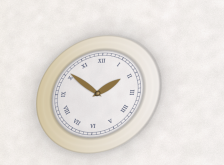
1:51
